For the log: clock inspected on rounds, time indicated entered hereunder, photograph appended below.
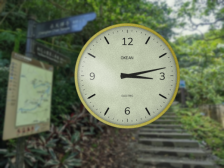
3:13
